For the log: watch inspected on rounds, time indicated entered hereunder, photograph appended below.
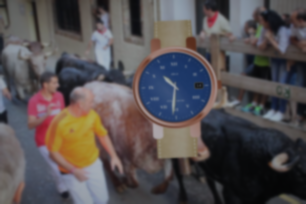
10:31
